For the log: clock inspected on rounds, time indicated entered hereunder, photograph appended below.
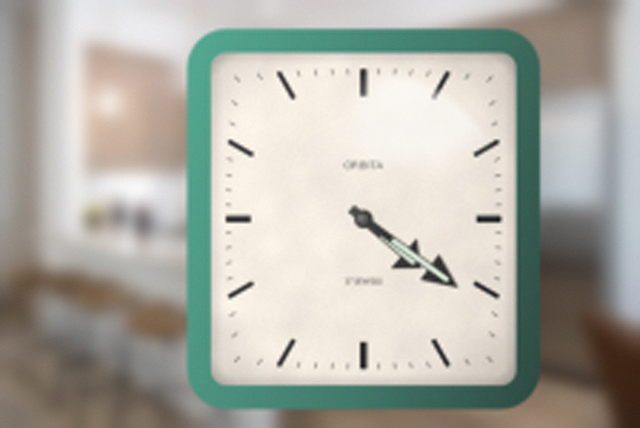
4:21
